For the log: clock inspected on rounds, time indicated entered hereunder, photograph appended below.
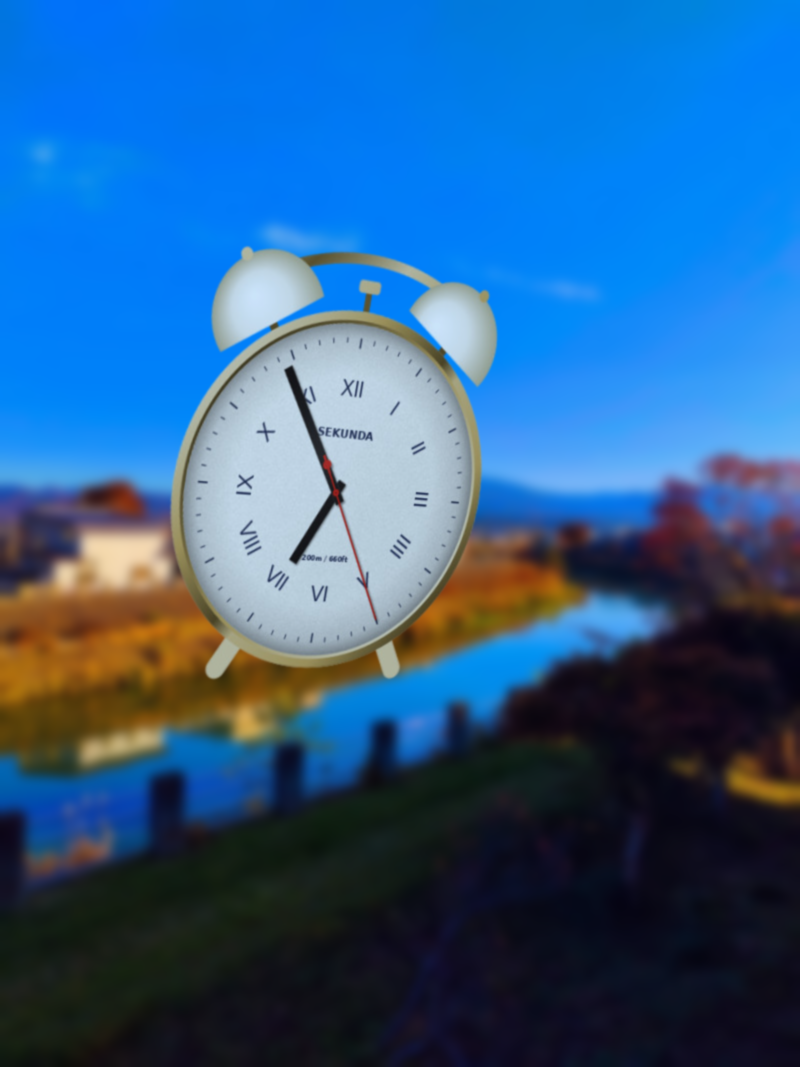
6:54:25
